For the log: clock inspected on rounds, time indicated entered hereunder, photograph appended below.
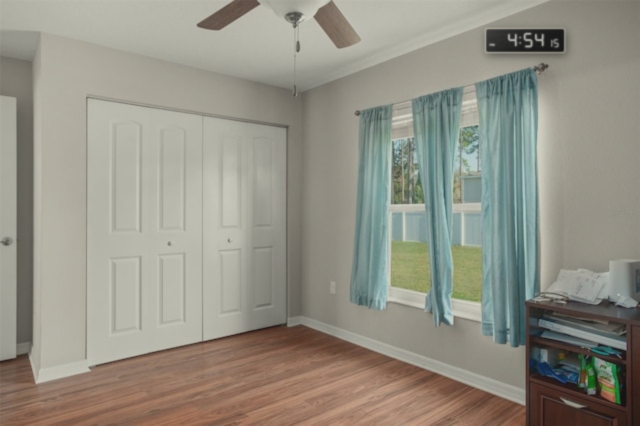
4:54
